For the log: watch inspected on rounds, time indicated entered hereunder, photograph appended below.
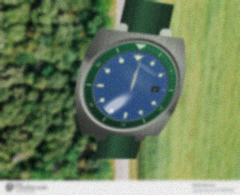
12:01
